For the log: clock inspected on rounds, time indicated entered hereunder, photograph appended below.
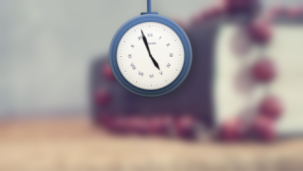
4:57
